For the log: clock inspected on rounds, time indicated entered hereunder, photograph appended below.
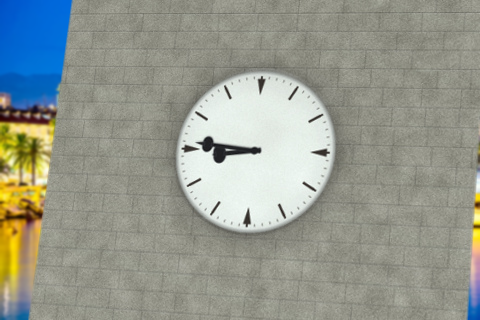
8:46
